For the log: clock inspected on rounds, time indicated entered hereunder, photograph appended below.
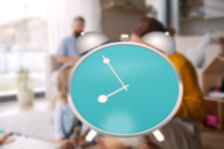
7:55
